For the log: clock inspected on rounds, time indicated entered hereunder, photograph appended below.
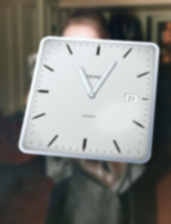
11:04
